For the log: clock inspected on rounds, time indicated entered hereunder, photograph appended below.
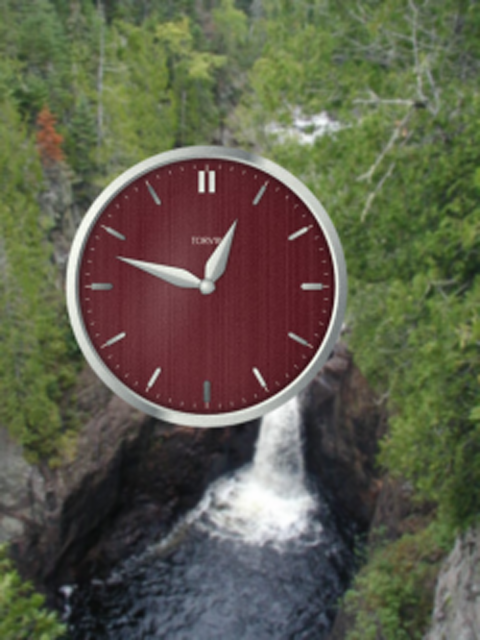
12:48
